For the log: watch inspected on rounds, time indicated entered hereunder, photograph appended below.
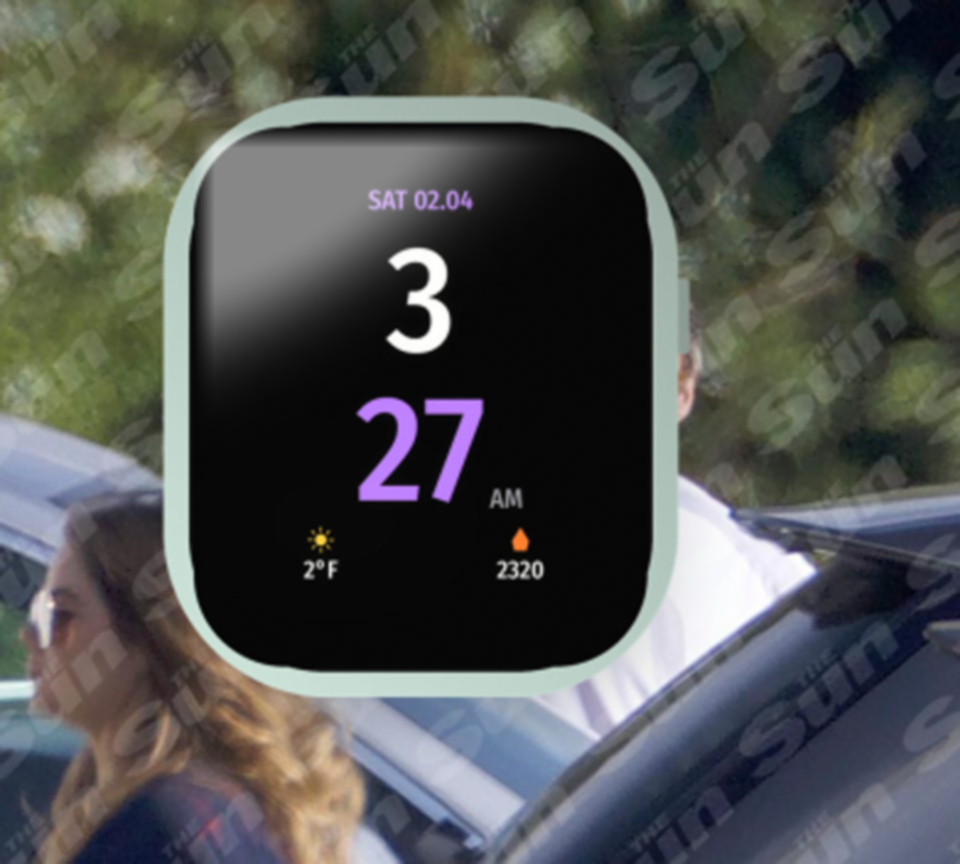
3:27
